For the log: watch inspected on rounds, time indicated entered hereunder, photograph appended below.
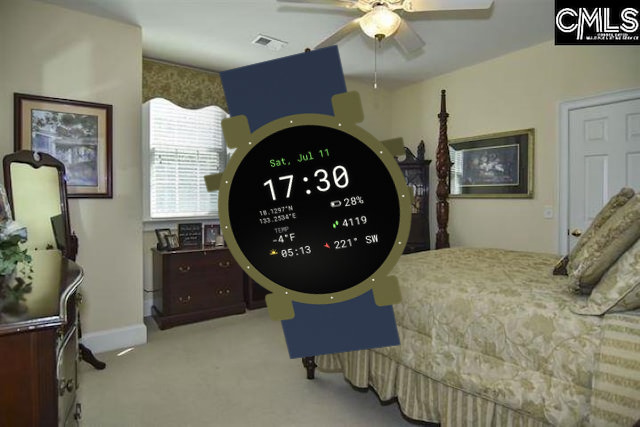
17:30
